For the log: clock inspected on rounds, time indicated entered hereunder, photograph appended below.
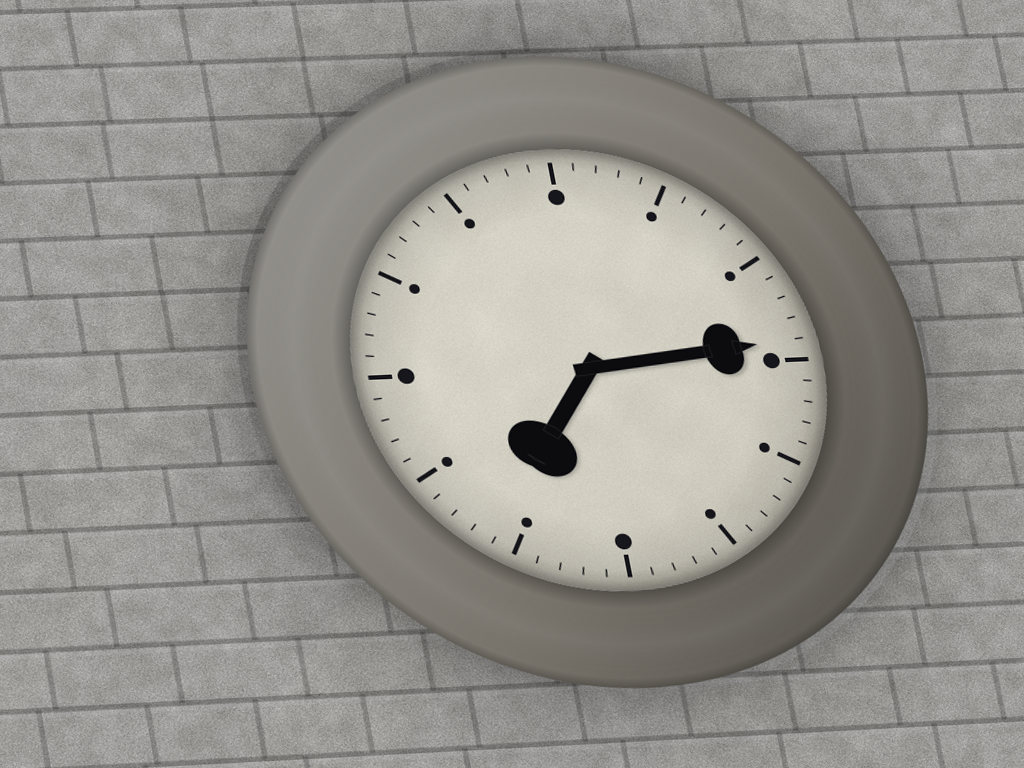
7:14
